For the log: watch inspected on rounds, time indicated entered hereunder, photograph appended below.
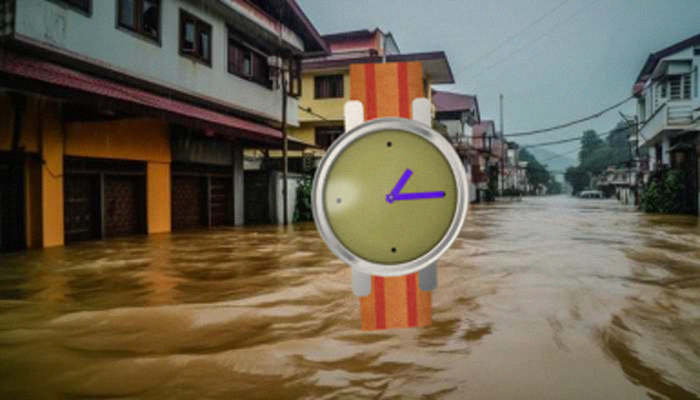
1:15
